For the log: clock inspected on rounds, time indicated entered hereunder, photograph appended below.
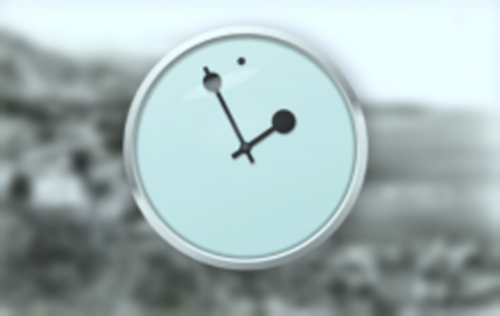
1:56
